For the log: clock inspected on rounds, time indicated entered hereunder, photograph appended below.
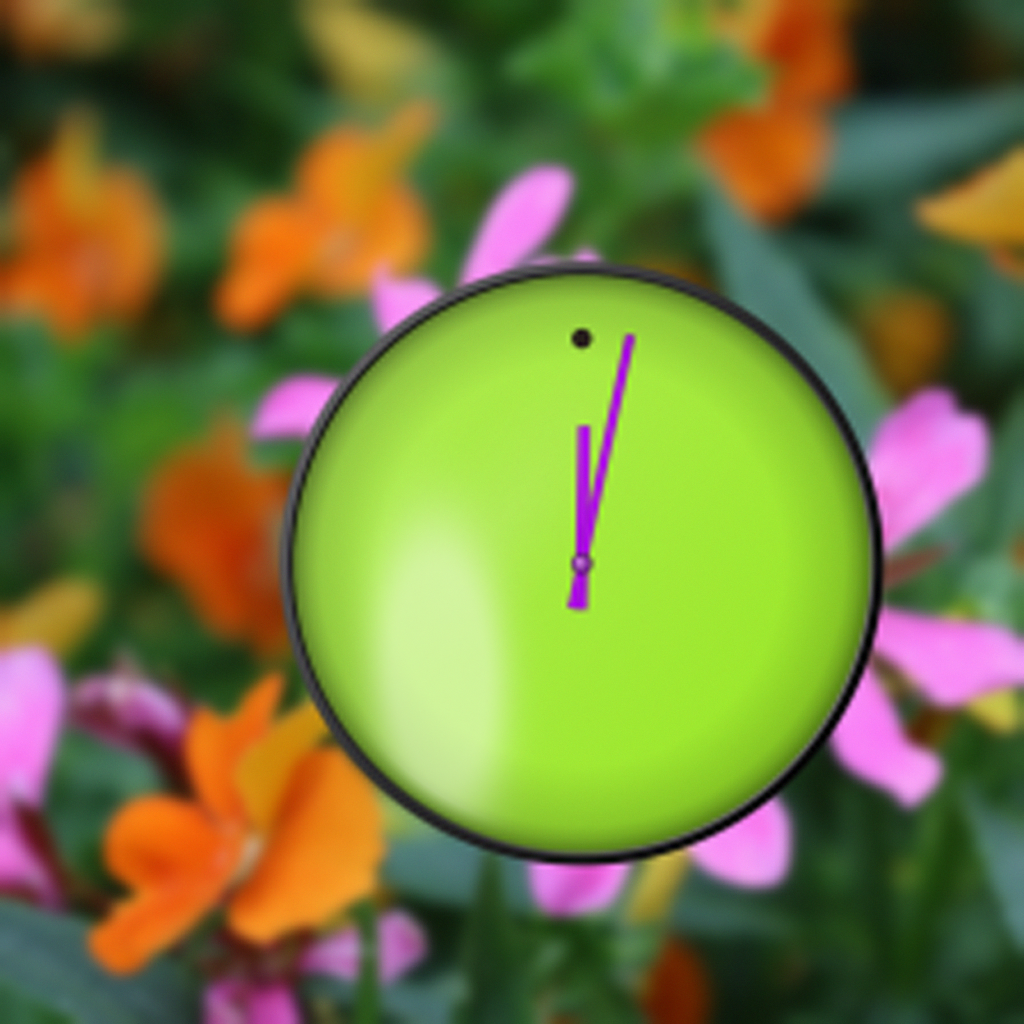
12:02
